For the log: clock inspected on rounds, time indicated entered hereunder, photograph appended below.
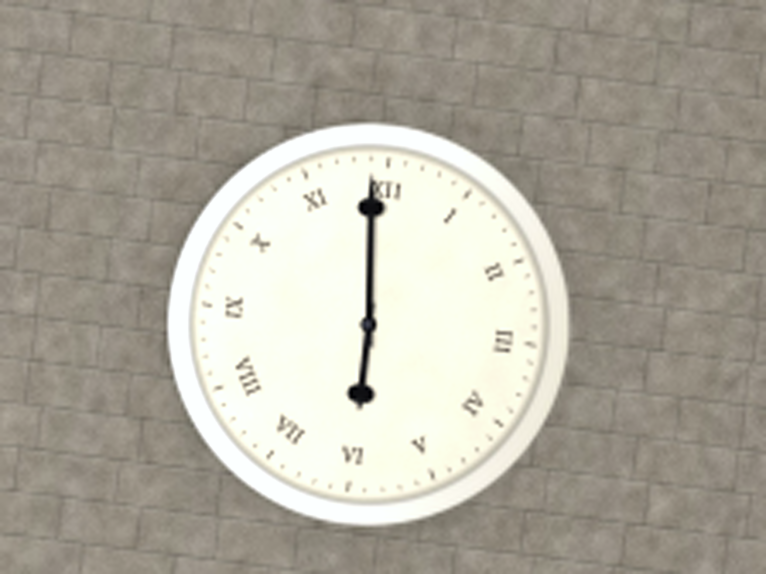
5:59
